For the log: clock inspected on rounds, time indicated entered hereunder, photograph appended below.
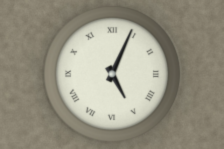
5:04
